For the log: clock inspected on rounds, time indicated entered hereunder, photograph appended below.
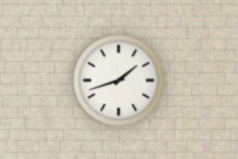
1:42
